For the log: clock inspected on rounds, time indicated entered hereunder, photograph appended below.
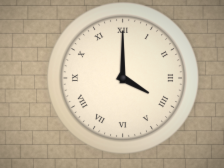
4:00
